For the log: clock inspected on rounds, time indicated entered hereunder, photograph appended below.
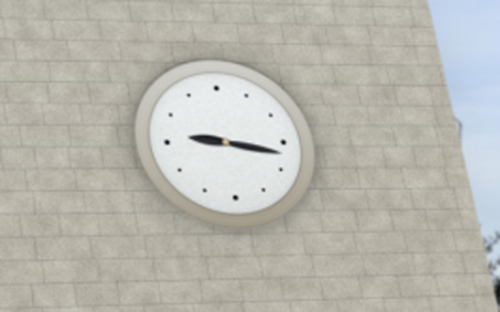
9:17
